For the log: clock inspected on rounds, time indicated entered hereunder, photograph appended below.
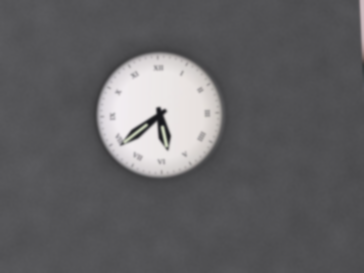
5:39
